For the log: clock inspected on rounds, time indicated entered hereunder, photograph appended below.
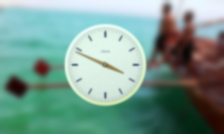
3:49
